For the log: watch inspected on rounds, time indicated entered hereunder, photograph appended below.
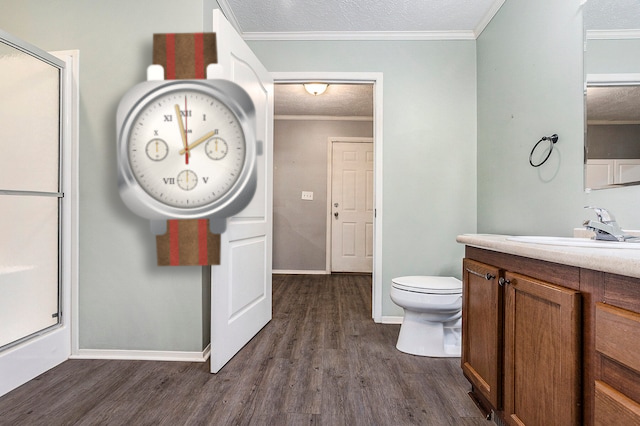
1:58
